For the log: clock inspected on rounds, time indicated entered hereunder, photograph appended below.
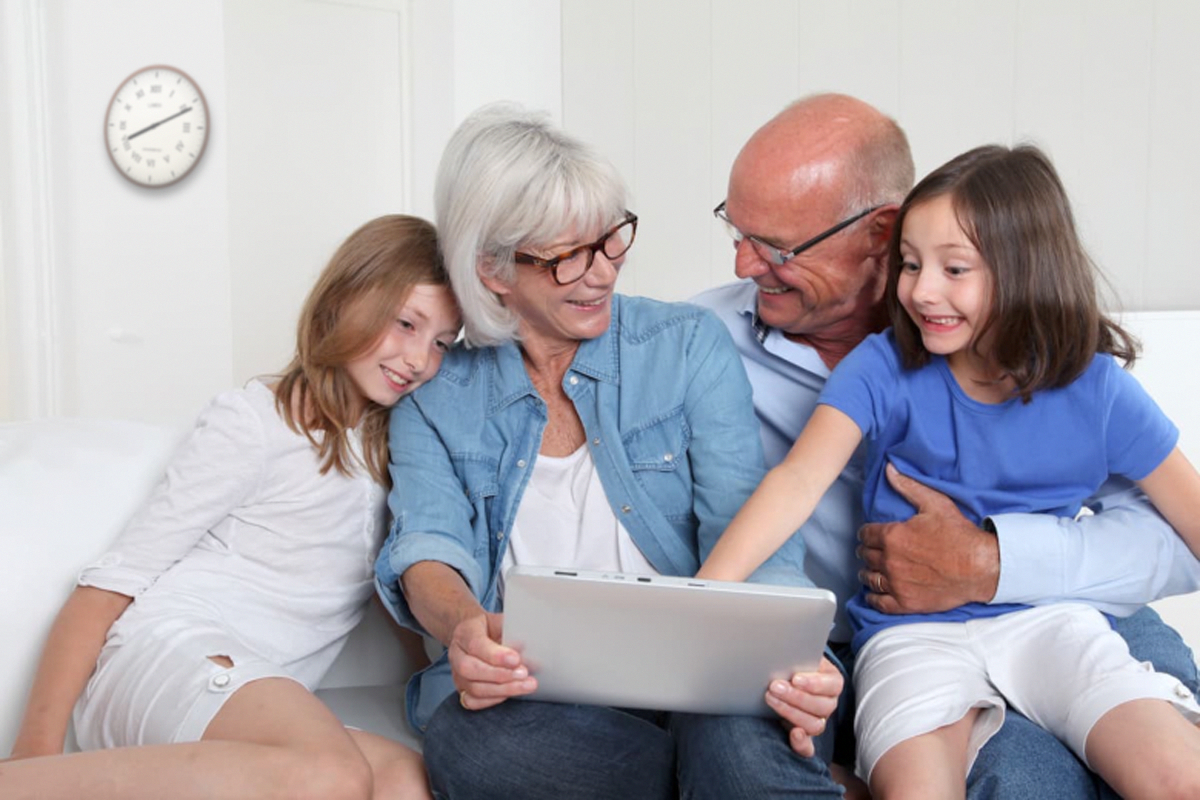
8:11
